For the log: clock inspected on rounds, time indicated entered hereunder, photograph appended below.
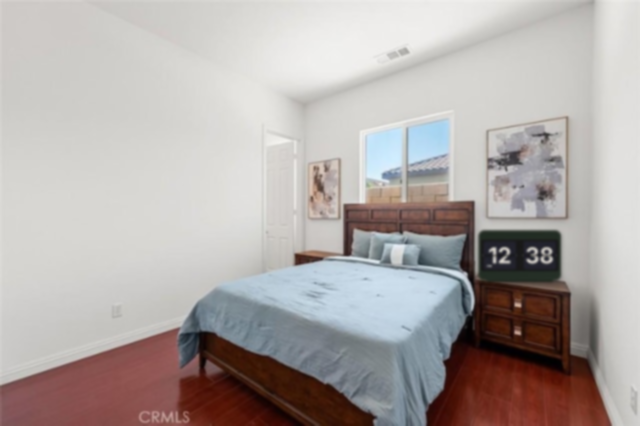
12:38
